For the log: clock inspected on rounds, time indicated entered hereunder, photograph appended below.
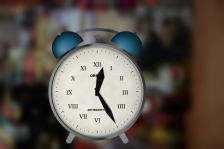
12:25
